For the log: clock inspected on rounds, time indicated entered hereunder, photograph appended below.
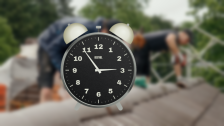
2:54
